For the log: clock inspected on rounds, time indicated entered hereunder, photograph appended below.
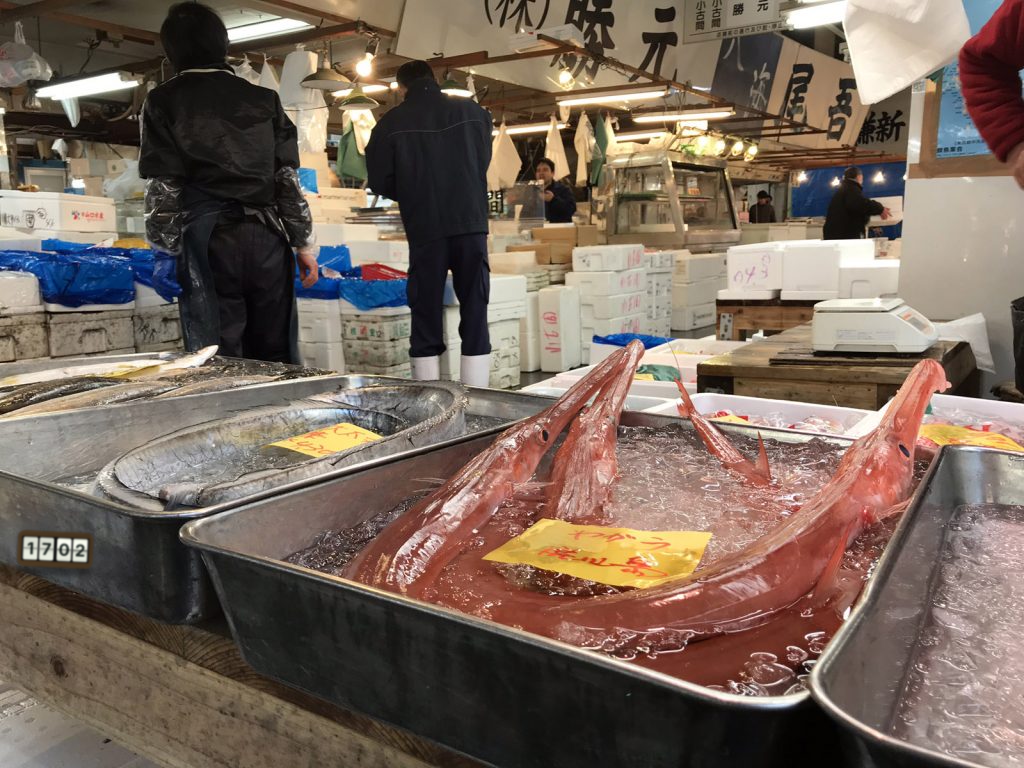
17:02
